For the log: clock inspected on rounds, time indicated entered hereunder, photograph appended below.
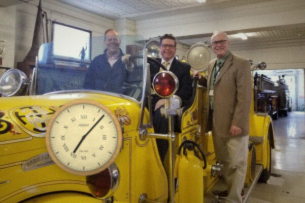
7:07
